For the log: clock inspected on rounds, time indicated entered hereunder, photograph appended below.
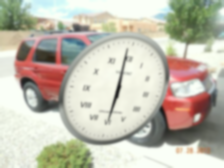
5:59
